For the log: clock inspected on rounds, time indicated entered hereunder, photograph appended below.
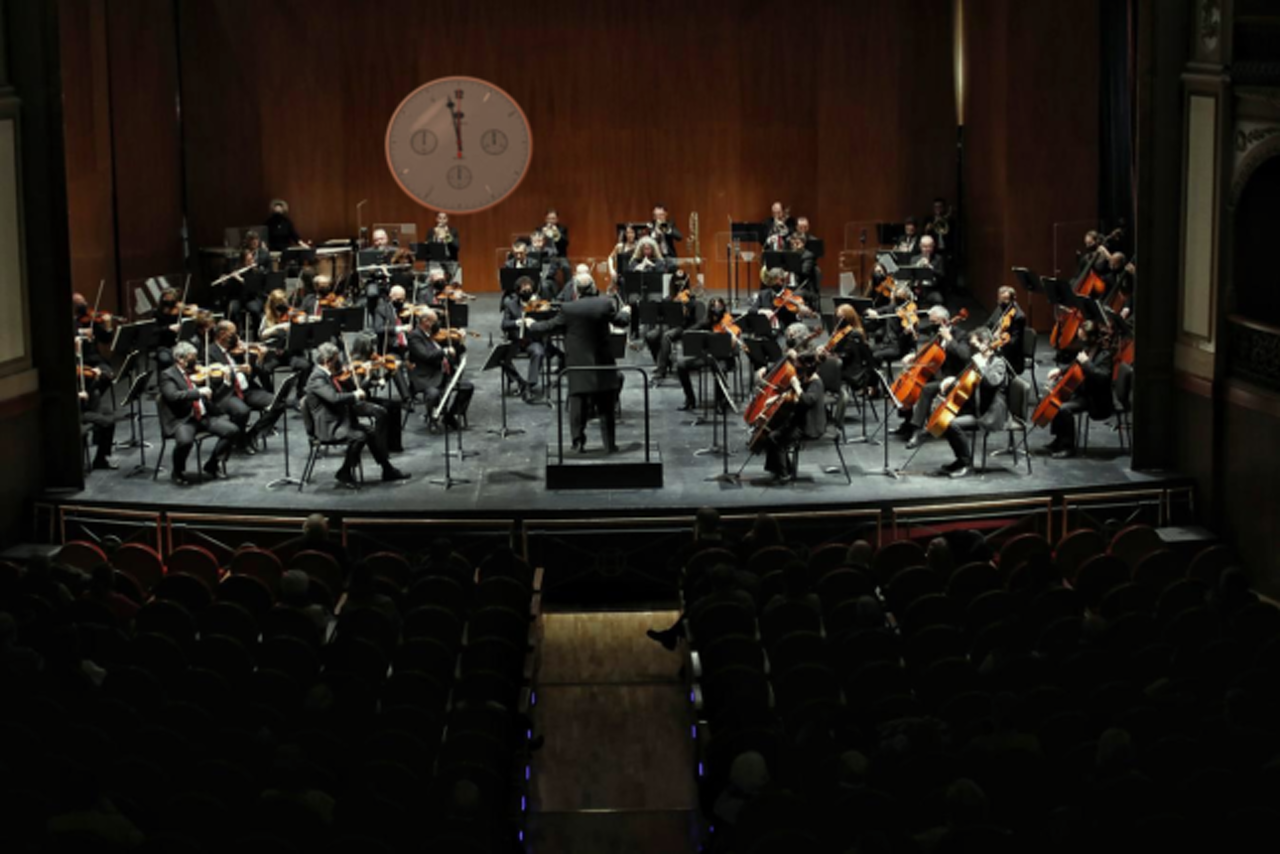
11:58
